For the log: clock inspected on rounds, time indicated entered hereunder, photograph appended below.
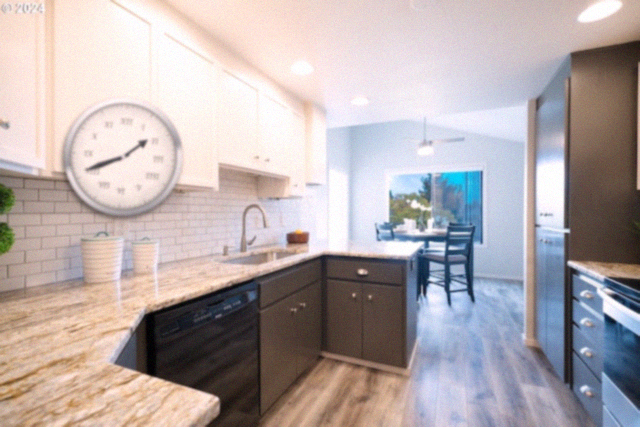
1:41
